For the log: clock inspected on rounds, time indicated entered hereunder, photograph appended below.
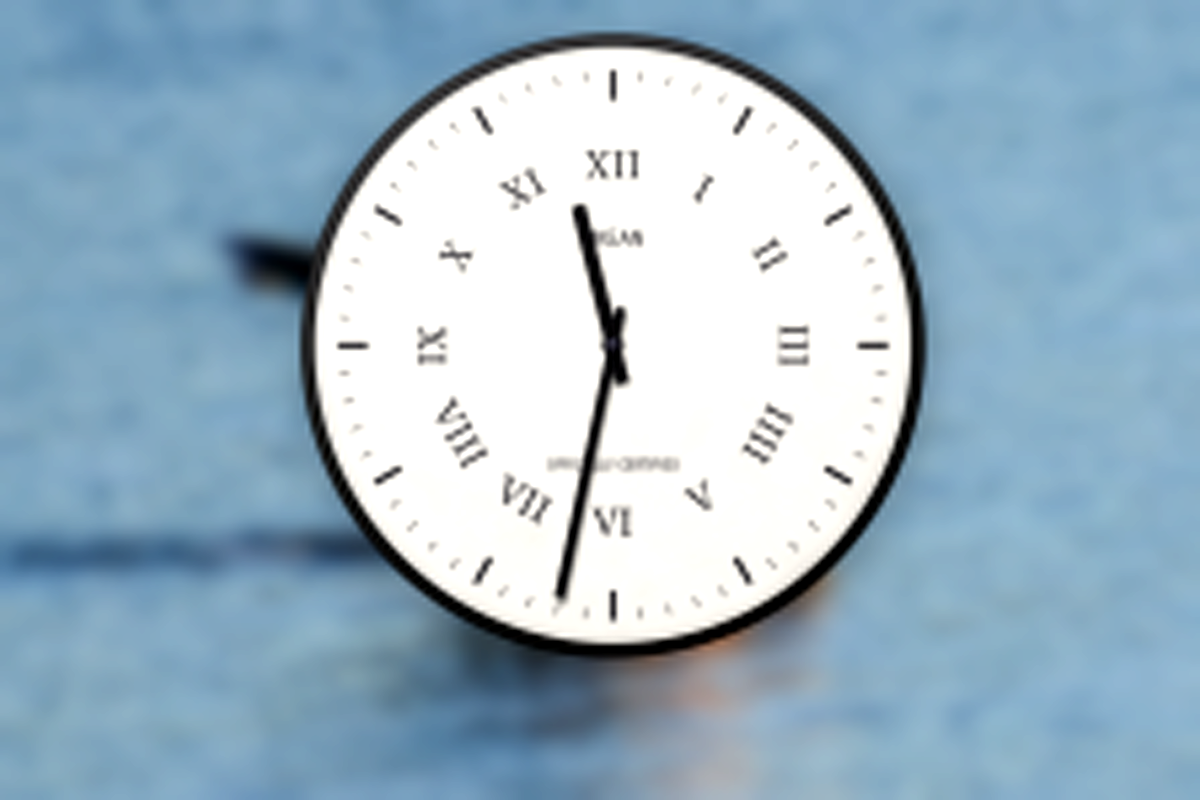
11:32
